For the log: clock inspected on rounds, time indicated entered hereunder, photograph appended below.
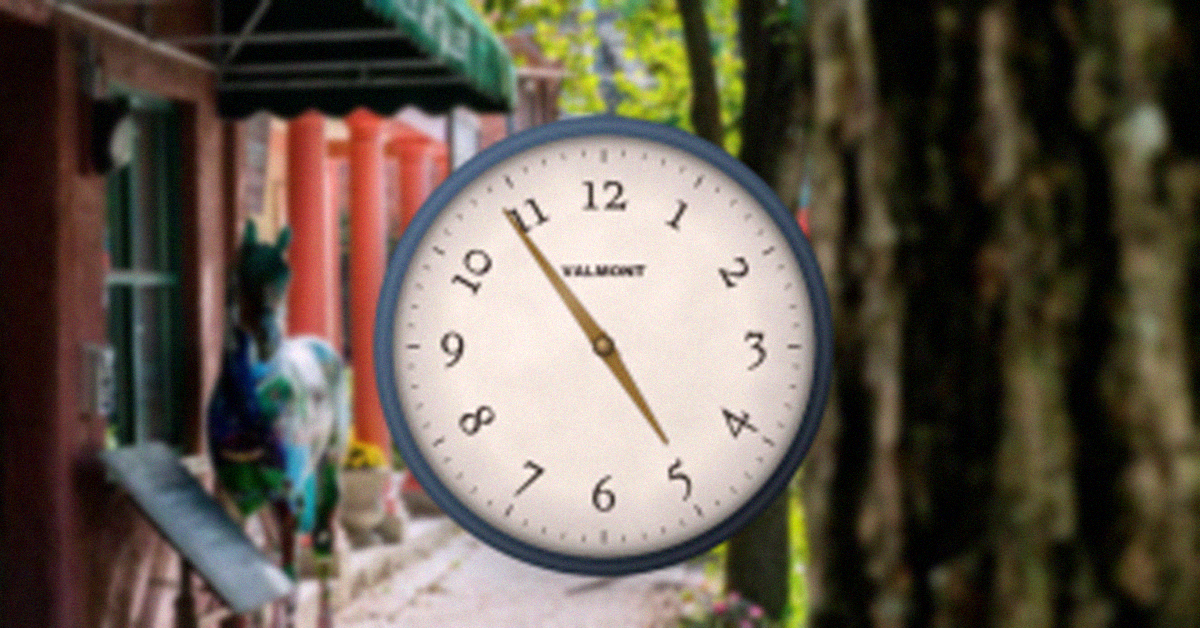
4:54
